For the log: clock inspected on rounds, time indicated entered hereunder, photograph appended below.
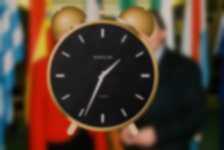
1:34
